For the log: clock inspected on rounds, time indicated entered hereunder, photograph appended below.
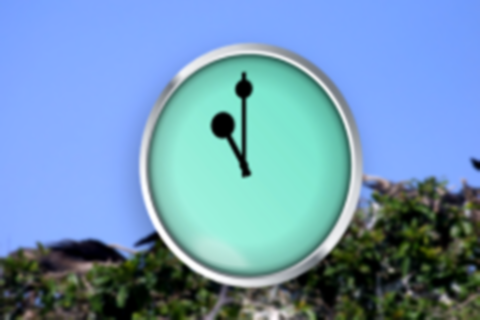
11:00
